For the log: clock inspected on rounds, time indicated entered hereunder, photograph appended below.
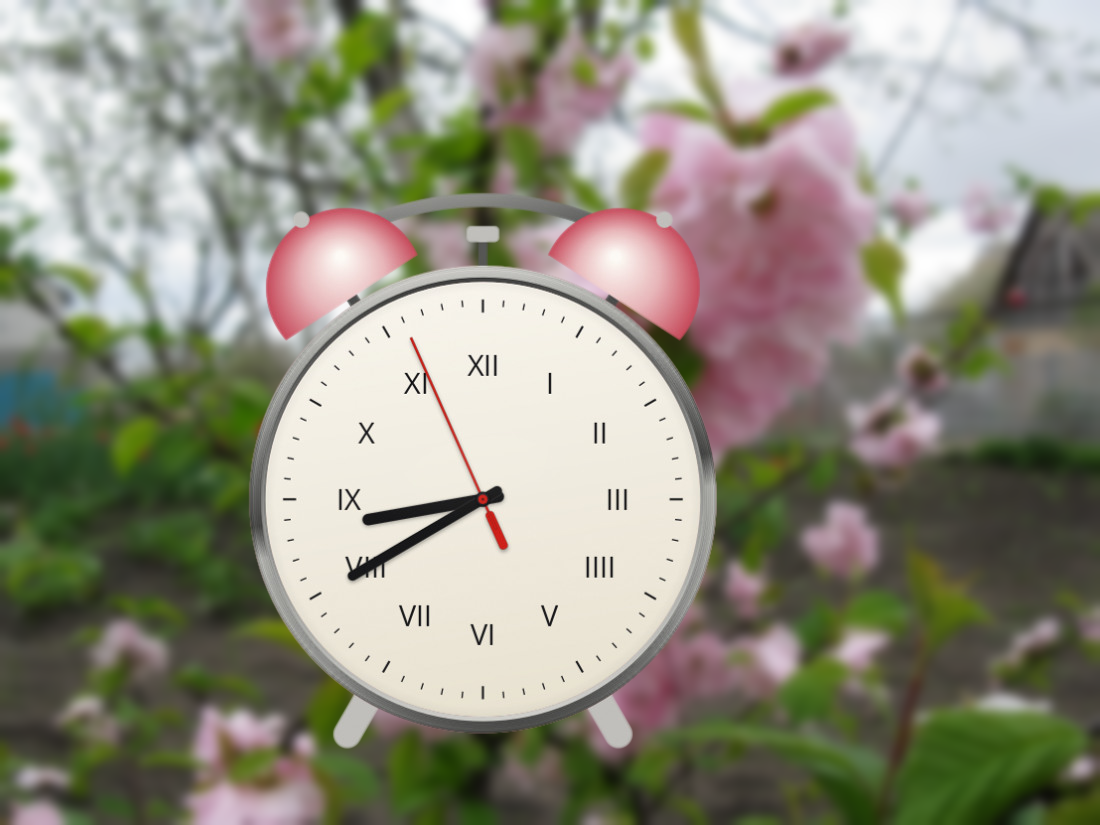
8:39:56
